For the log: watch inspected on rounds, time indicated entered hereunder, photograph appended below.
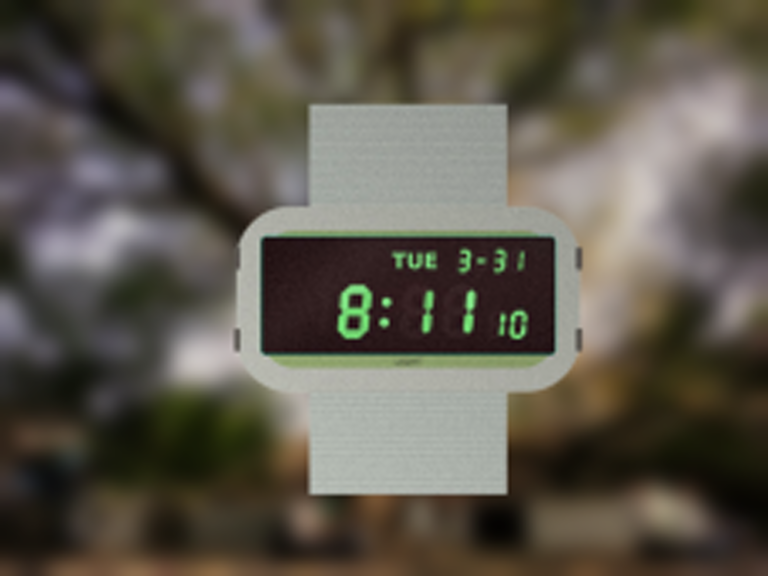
8:11:10
